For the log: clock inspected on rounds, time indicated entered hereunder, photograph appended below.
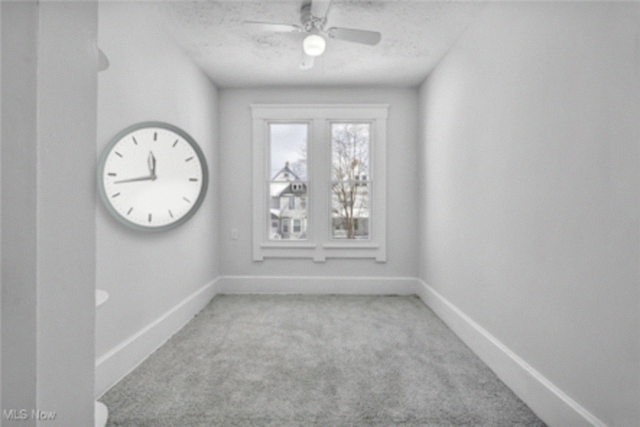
11:43
